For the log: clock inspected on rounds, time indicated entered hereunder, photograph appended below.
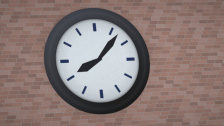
8:07
